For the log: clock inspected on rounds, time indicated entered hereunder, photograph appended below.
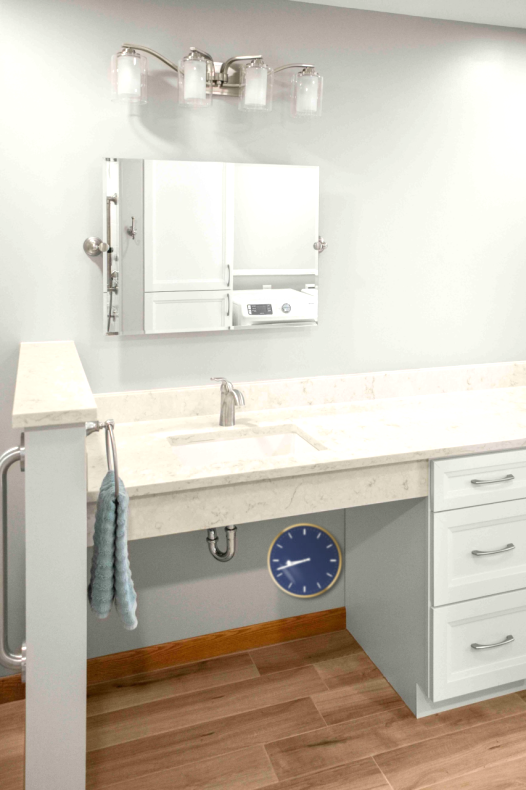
8:42
